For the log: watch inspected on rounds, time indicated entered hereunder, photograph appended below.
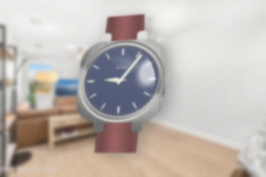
9:06
